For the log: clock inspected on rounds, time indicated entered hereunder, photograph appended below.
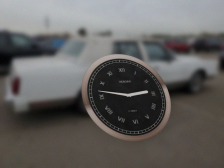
2:47
